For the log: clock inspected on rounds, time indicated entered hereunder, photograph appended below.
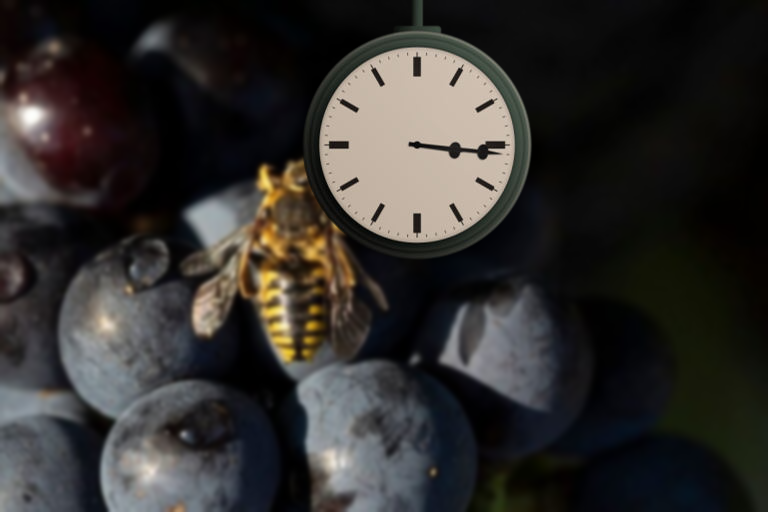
3:16
